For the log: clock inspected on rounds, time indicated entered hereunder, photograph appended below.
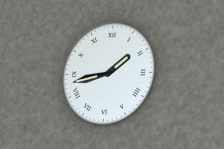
1:43
